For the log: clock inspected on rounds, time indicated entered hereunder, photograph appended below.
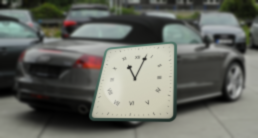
11:03
